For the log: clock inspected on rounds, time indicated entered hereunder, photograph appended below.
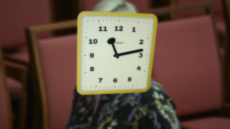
11:13
